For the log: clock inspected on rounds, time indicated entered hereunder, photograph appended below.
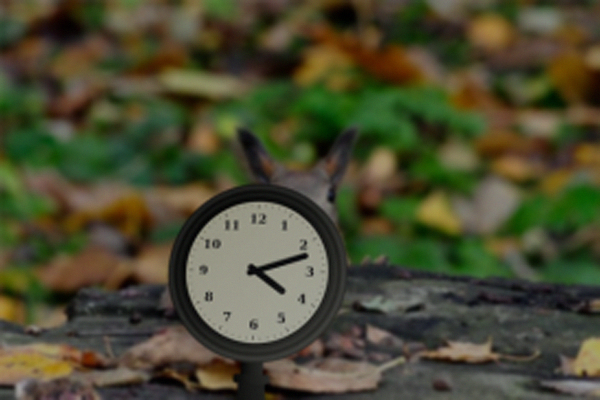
4:12
